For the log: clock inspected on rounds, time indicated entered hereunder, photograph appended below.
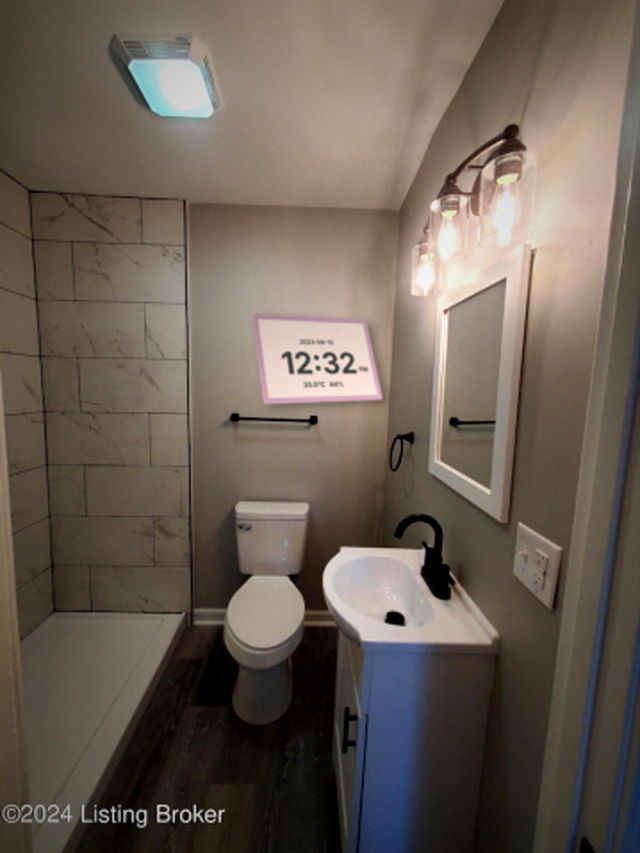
12:32
